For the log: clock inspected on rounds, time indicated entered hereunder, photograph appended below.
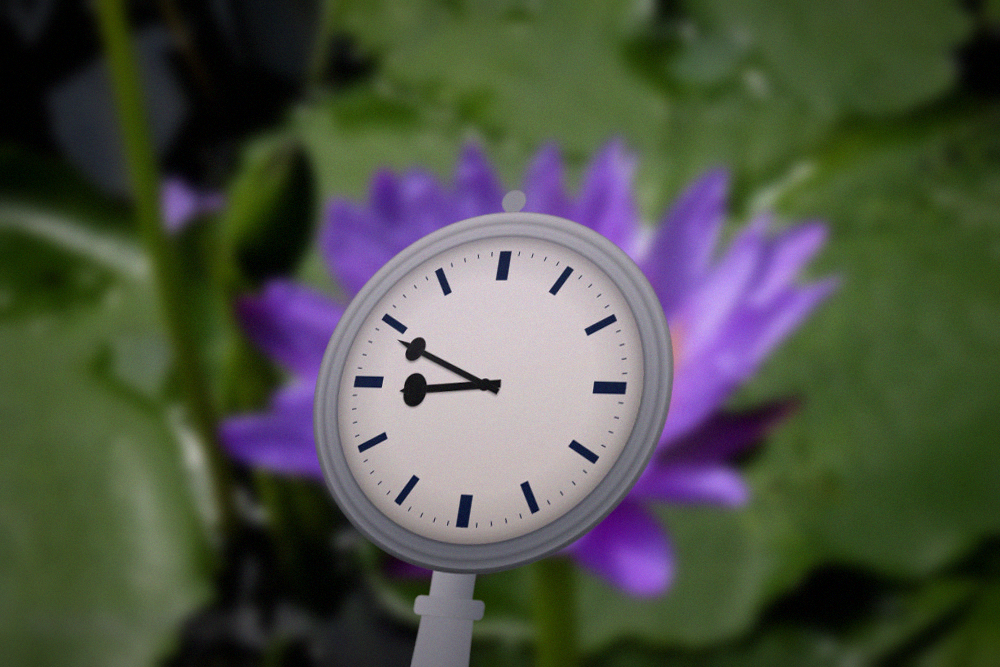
8:49
